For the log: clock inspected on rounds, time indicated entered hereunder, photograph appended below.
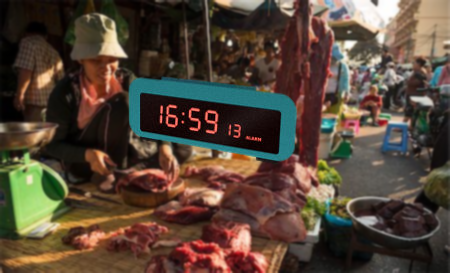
16:59:13
